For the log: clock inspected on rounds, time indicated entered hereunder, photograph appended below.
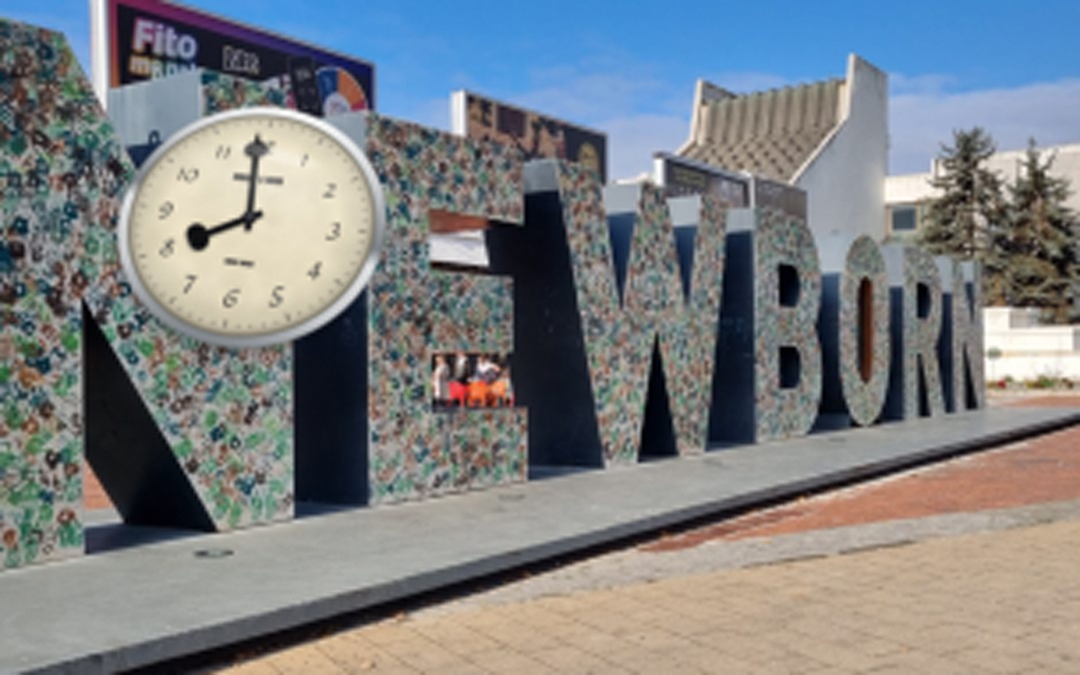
7:59
